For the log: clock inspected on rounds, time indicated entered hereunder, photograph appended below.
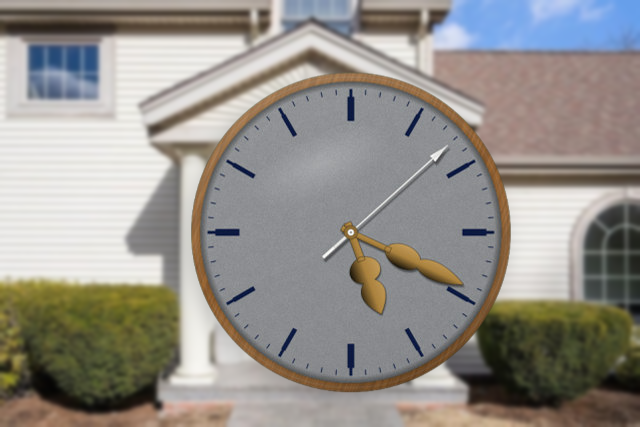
5:19:08
